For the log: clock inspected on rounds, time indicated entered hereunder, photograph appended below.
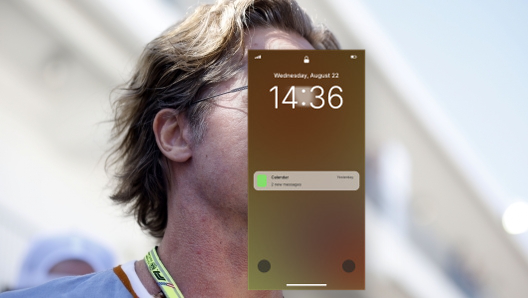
14:36
